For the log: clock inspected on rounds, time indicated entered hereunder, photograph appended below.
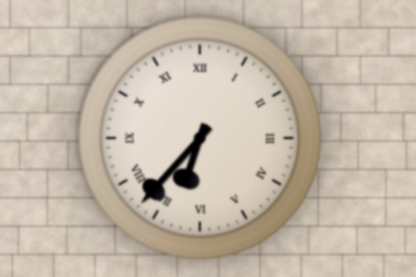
6:37
